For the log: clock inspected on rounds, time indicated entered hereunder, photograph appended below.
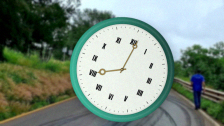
8:01
